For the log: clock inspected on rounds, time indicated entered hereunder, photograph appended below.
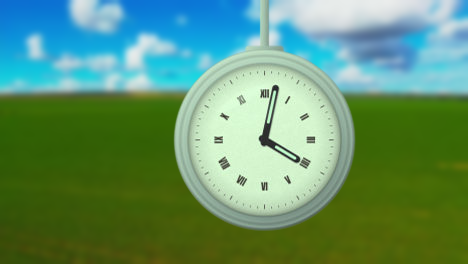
4:02
